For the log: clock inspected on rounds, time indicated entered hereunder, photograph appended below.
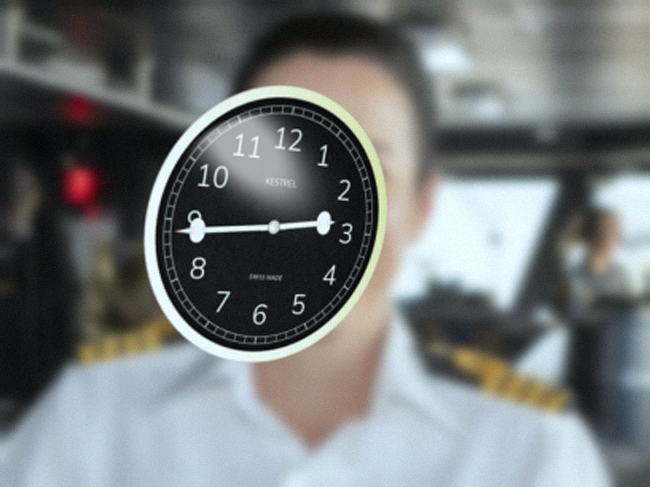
2:44
